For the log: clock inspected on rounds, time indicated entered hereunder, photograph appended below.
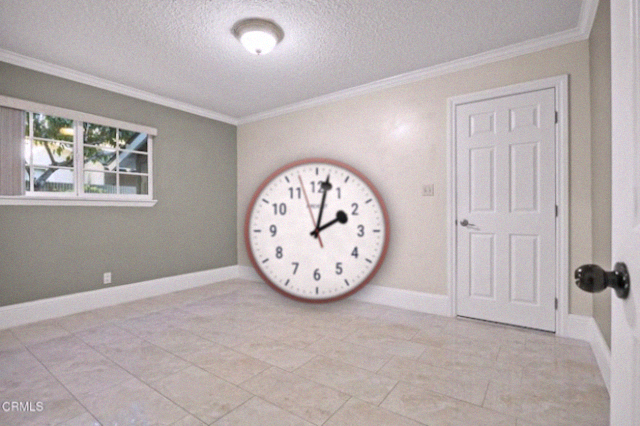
2:01:57
